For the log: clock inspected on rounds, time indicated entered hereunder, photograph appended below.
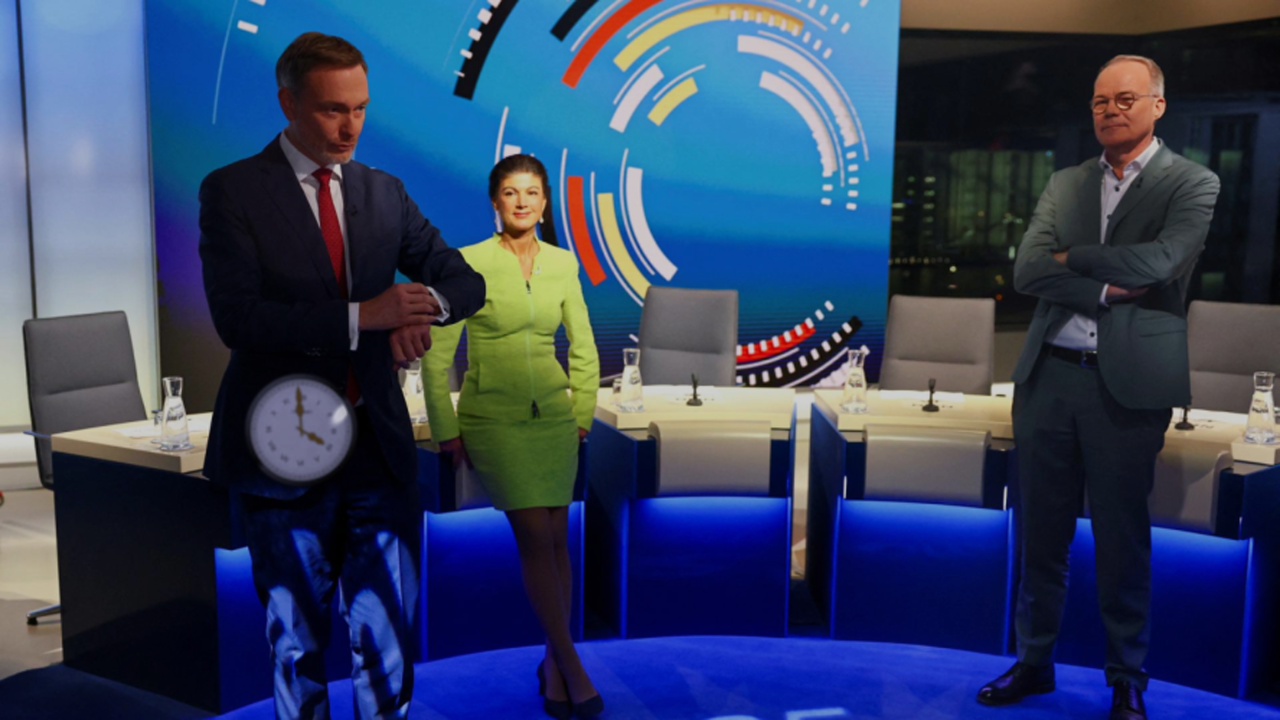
3:59
